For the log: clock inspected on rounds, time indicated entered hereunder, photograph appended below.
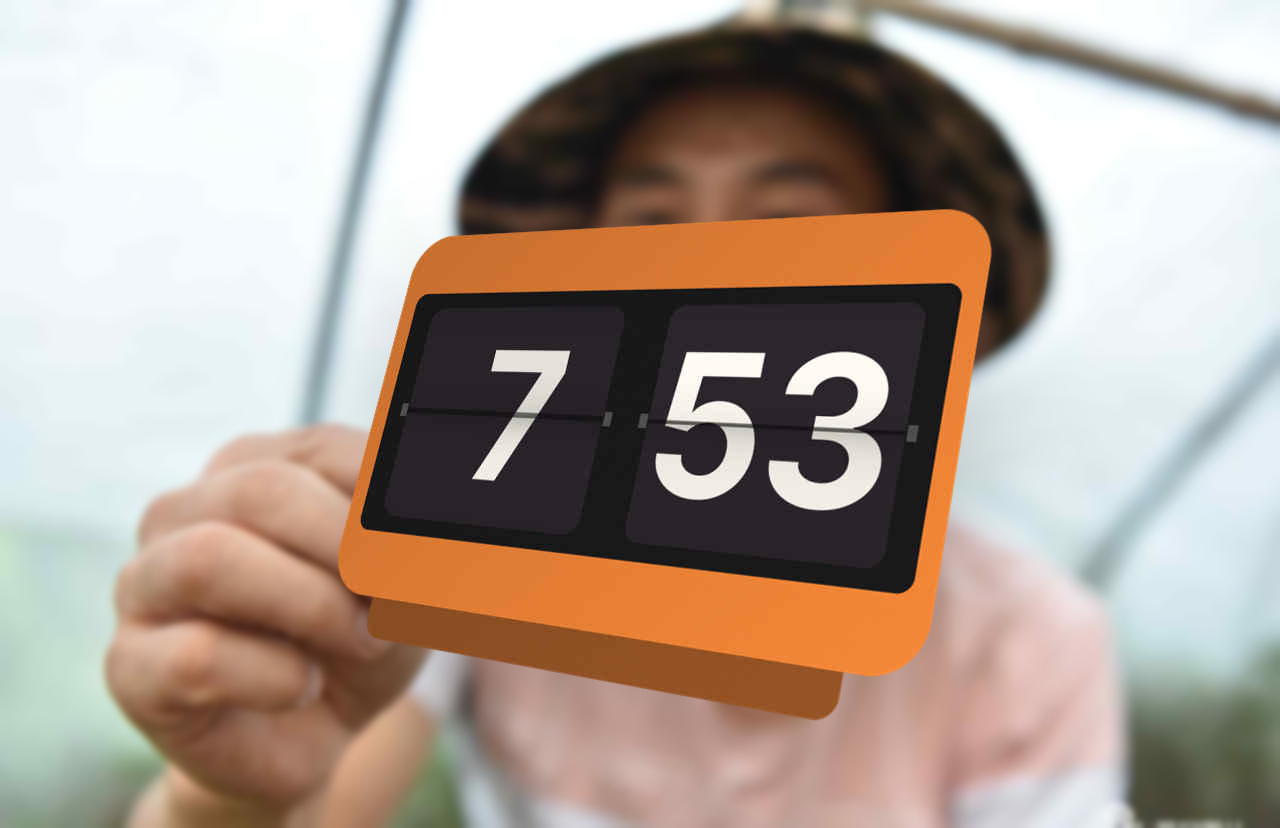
7:53
